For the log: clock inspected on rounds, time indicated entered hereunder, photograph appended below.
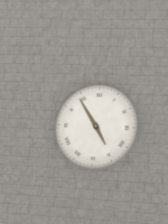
4:54
